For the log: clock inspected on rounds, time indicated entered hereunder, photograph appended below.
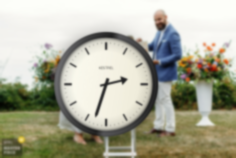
2:33
